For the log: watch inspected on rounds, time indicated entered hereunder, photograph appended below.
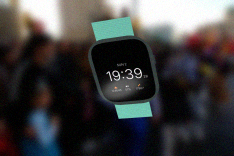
19:39
